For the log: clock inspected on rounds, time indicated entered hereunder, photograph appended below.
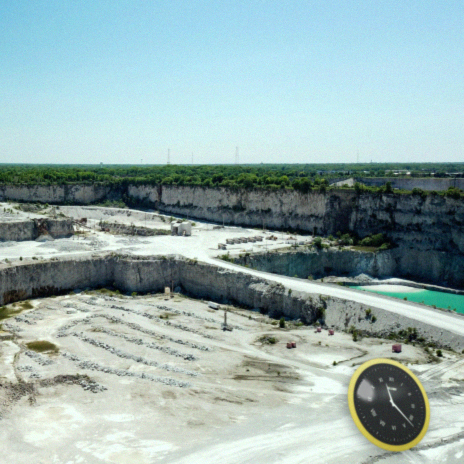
11:22
